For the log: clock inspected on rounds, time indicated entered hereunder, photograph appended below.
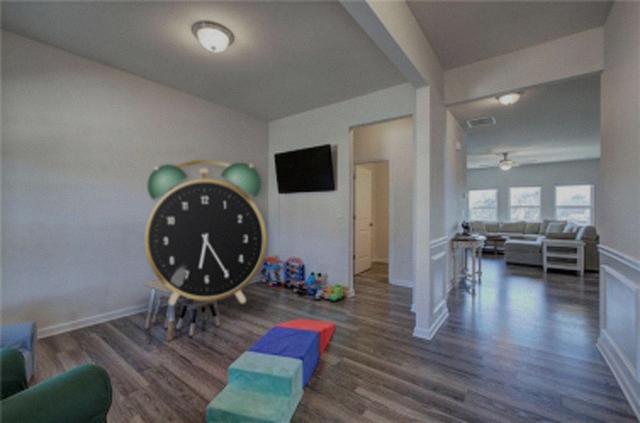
6:25
